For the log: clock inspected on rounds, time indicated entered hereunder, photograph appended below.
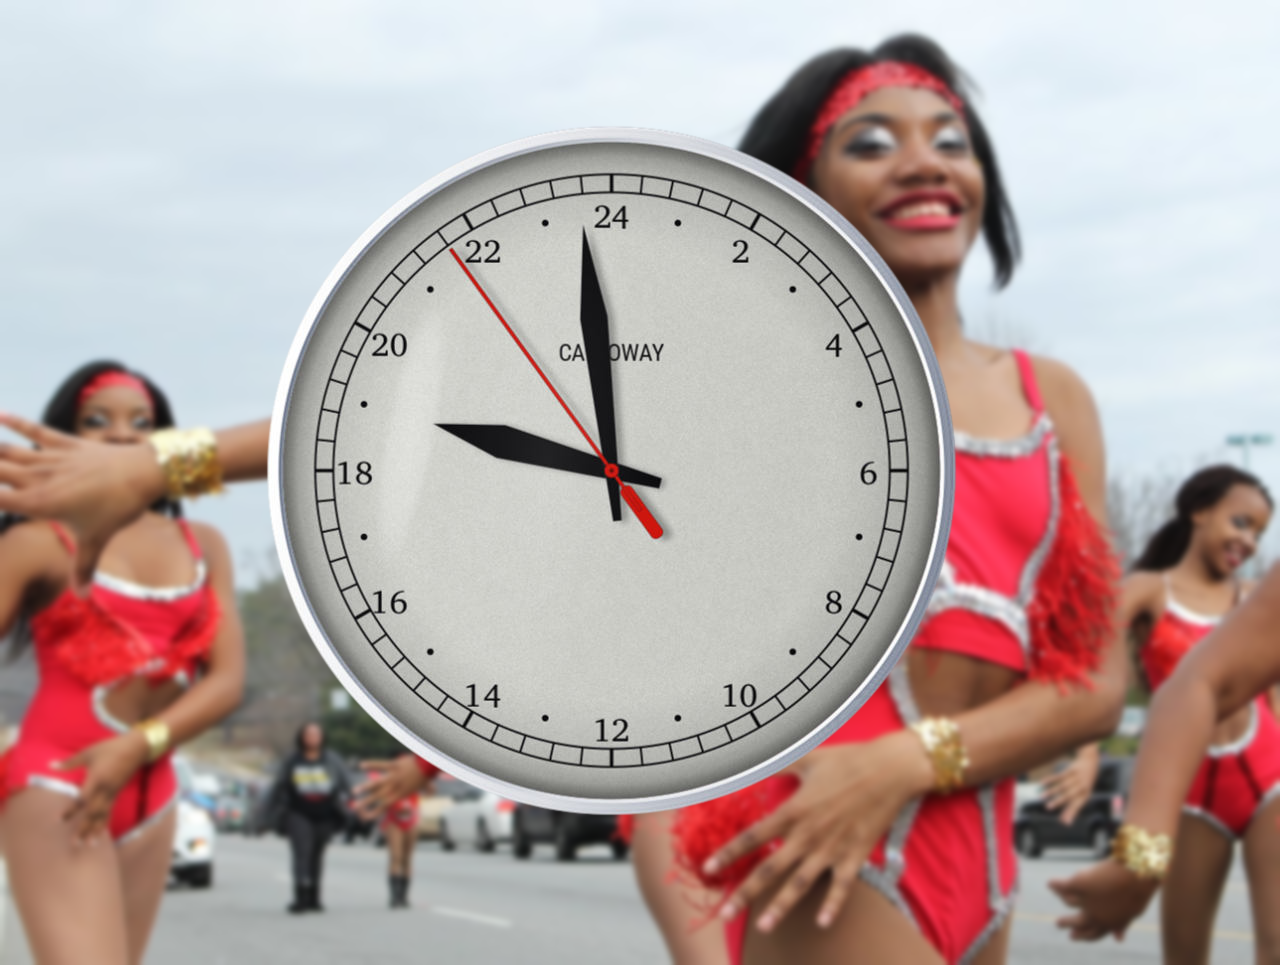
18:58:54
